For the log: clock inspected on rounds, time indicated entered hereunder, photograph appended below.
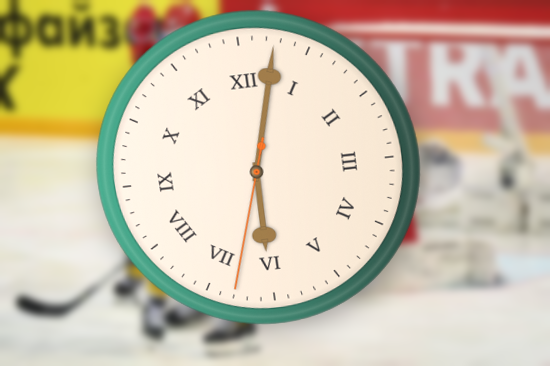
6:02:33
